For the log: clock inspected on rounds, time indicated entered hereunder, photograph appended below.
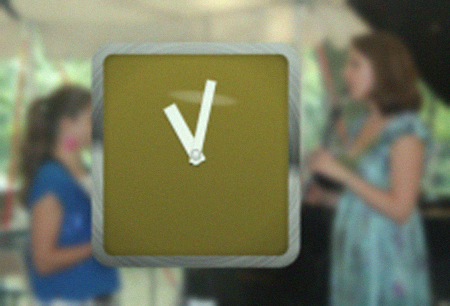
11:02
